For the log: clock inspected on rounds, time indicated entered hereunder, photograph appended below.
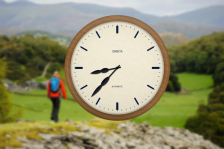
8:37
